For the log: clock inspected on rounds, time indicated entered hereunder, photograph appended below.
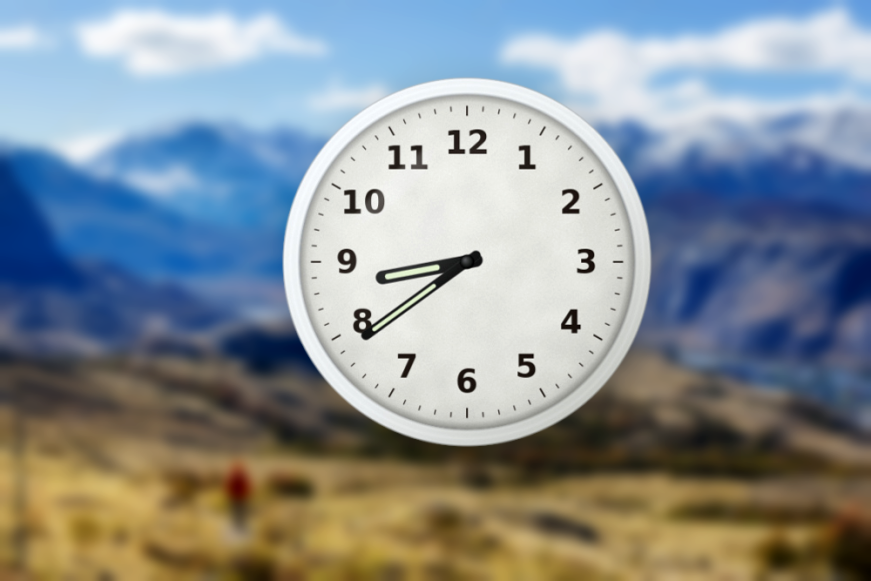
8:39
